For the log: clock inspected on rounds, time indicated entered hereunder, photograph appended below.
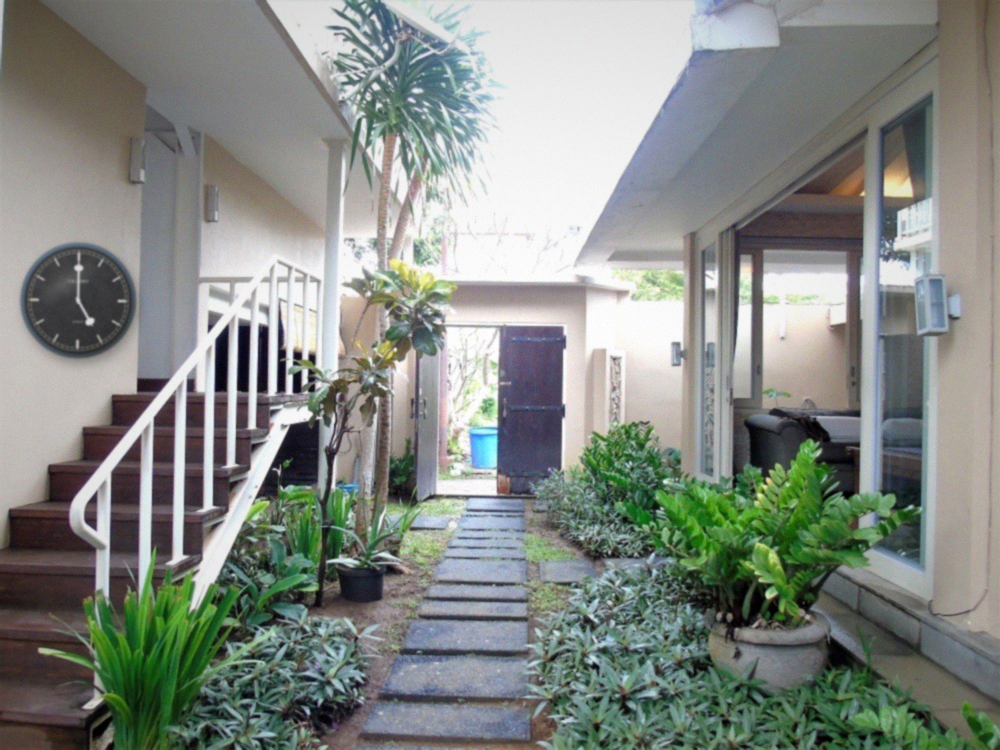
5:00
